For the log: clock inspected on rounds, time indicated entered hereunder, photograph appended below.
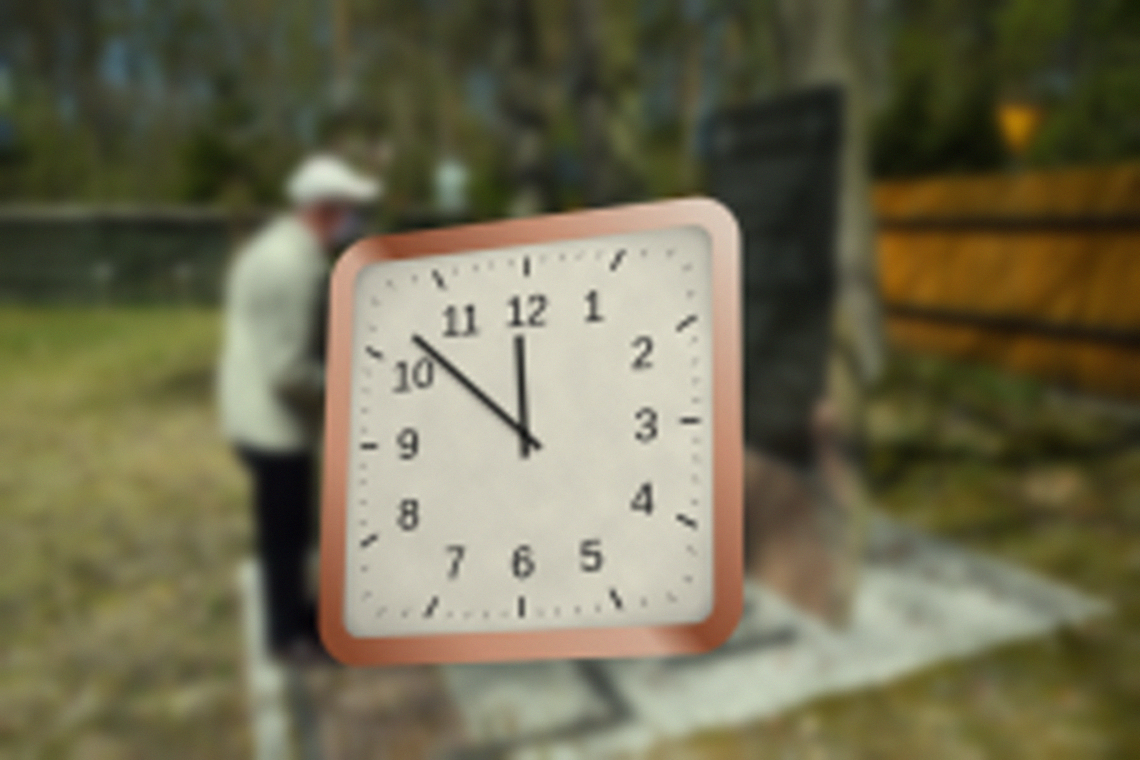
11:52
